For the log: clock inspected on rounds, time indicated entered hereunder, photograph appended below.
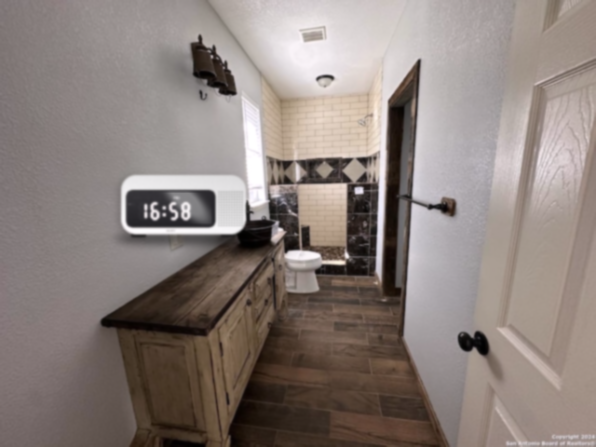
16:58
